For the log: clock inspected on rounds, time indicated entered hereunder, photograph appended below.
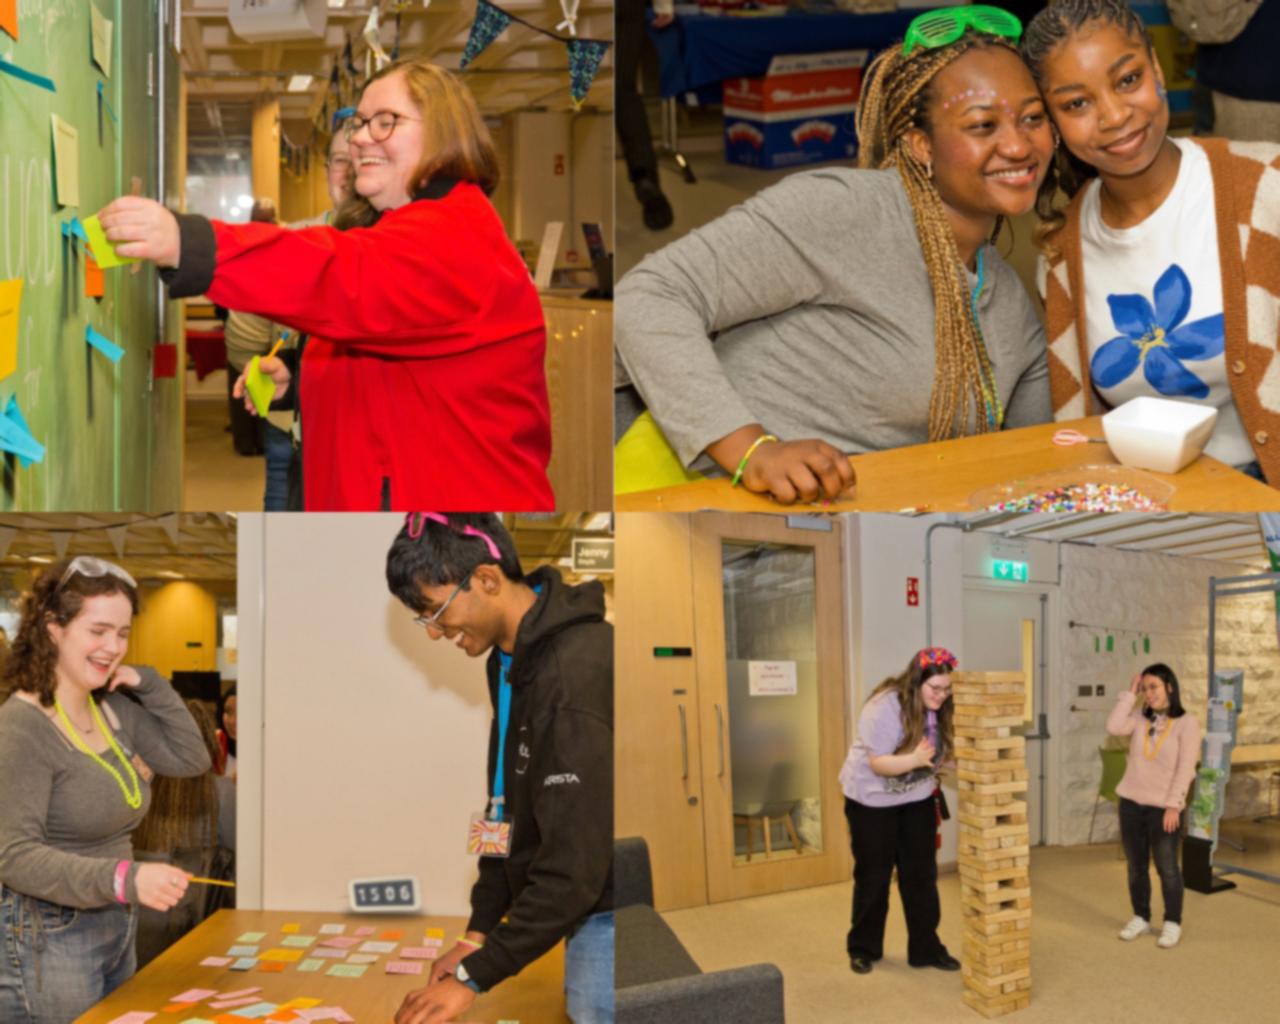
15:06
